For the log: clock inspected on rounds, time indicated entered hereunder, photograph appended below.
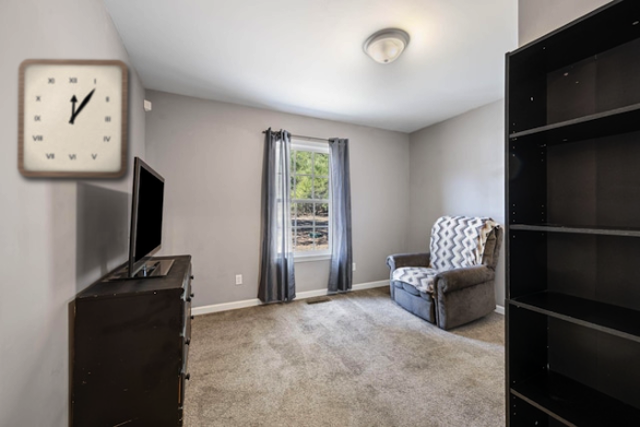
12:06
